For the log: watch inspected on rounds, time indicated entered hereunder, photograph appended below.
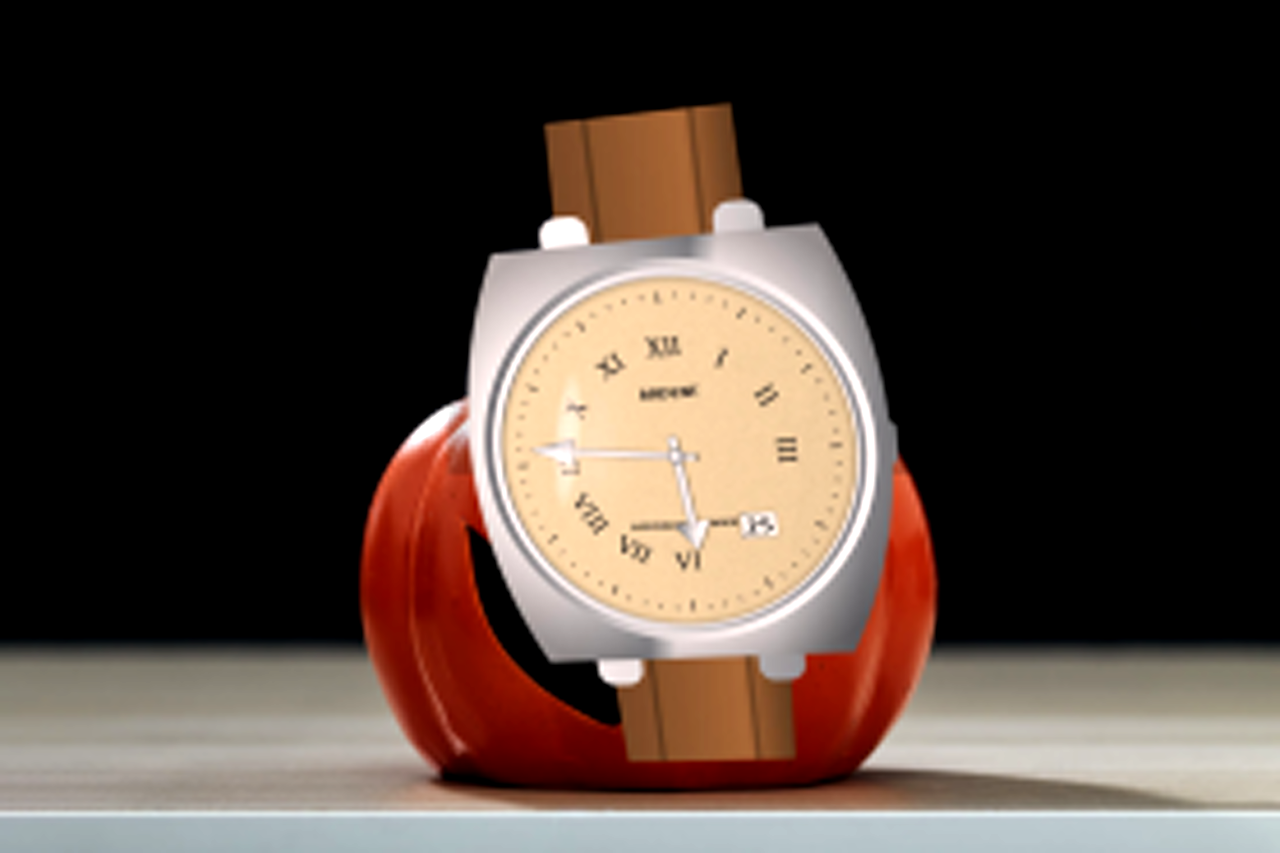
5:46
